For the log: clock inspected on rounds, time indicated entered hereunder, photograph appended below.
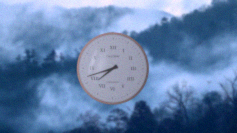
7:42
